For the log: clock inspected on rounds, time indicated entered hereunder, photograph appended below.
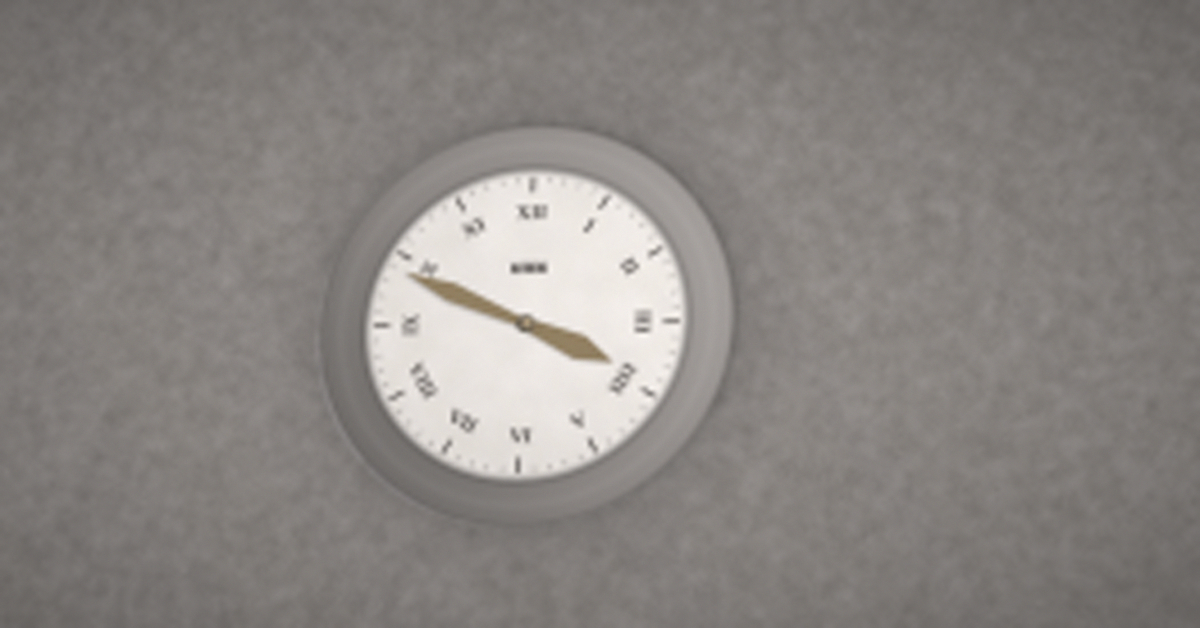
3:49
